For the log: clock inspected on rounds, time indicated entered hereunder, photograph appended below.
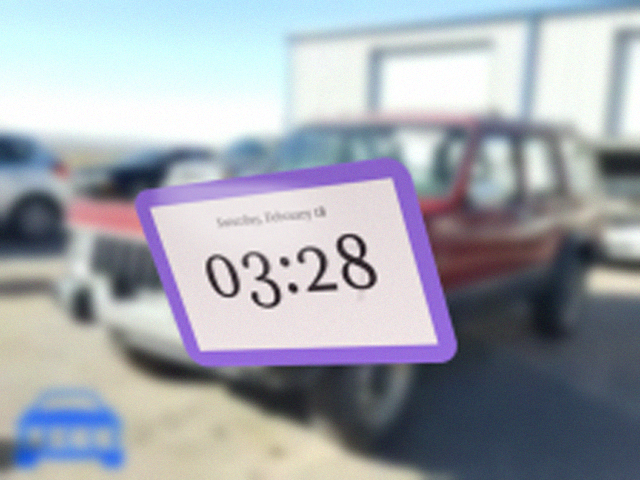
3:28
